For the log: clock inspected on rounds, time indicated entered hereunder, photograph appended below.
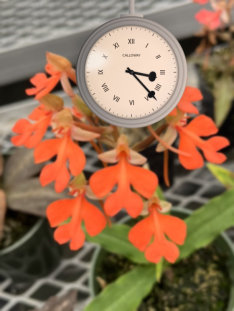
3:23
